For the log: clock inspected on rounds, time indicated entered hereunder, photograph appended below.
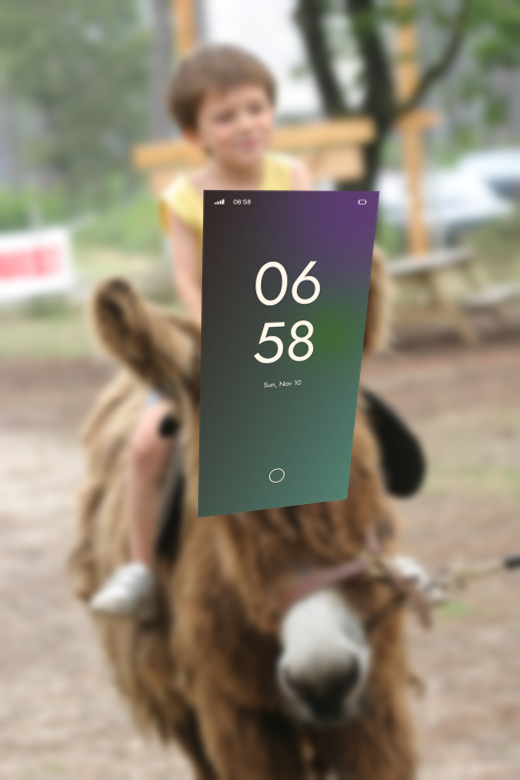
6:58
